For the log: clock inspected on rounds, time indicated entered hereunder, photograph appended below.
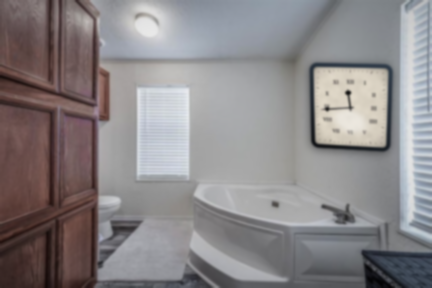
11:44
